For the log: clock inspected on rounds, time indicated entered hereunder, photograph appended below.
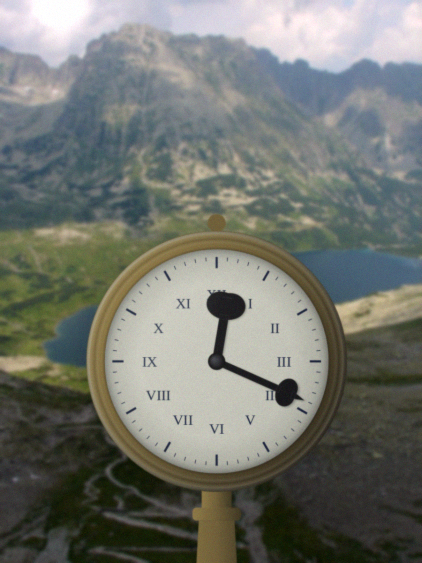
12:19
